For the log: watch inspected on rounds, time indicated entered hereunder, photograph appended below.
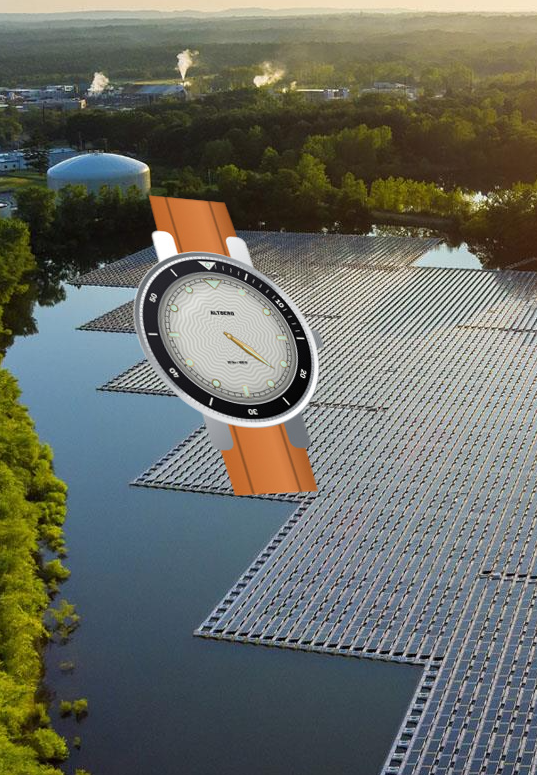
4:22
